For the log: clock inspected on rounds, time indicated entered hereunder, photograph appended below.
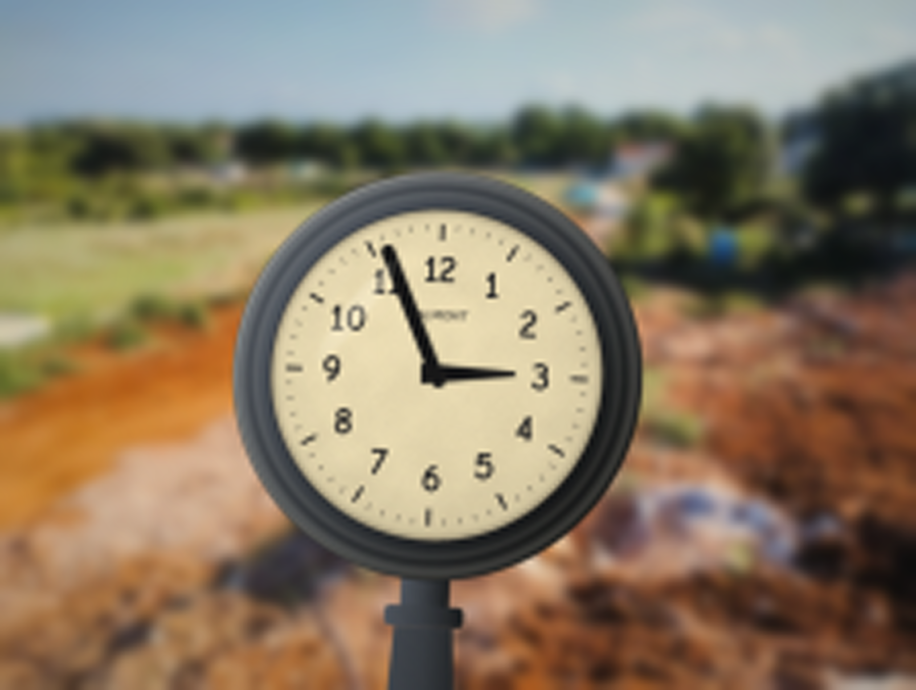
2:56
